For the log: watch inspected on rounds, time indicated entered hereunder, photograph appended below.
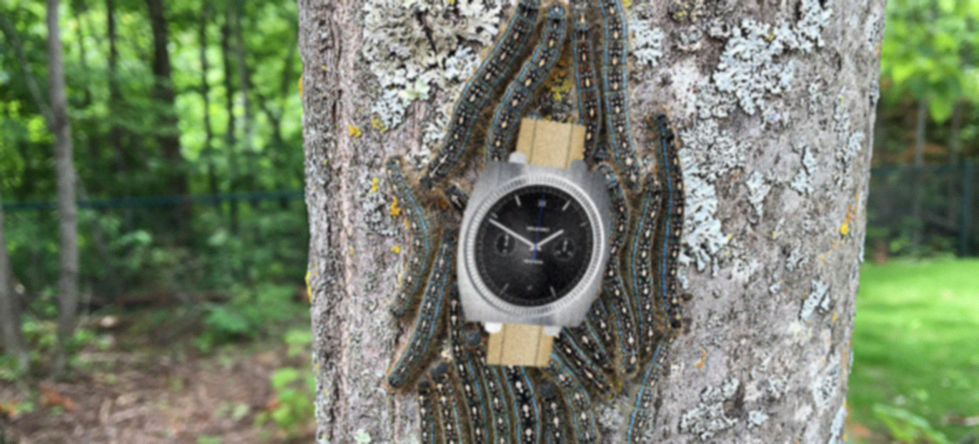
1:49
